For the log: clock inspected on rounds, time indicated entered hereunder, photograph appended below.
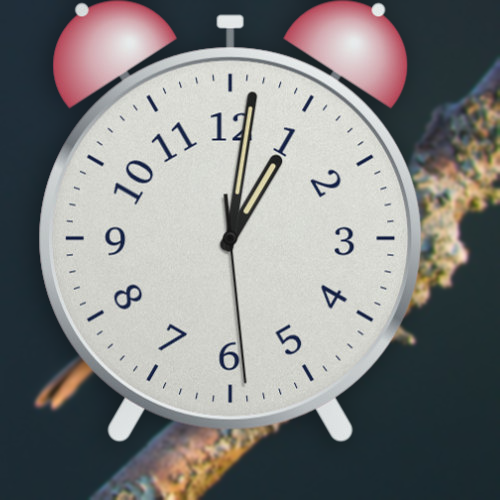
1:01:29
